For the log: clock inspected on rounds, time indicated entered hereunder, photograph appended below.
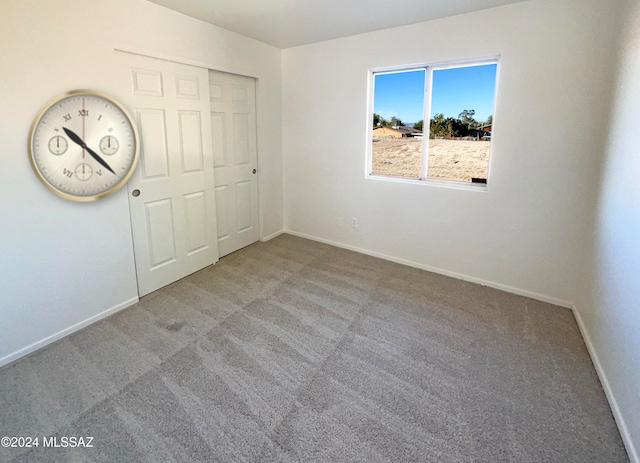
10:22
